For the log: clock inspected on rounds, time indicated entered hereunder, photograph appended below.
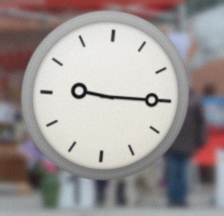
9:15
